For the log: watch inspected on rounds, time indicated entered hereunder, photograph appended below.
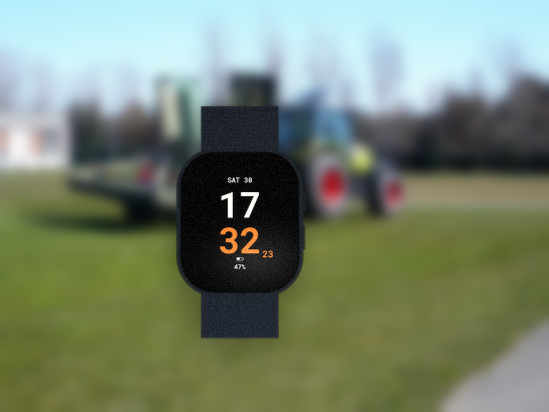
17:32:23
